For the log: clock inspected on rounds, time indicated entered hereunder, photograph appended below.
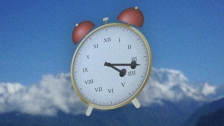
4:17
